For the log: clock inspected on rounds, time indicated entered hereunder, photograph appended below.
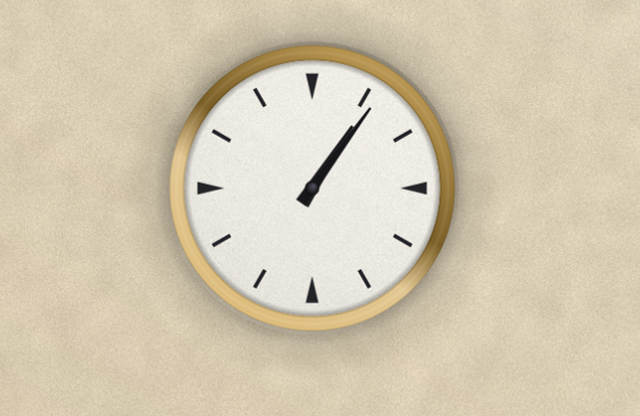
1:06
